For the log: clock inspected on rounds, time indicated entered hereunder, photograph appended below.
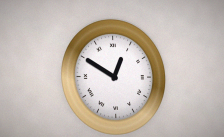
12:50
